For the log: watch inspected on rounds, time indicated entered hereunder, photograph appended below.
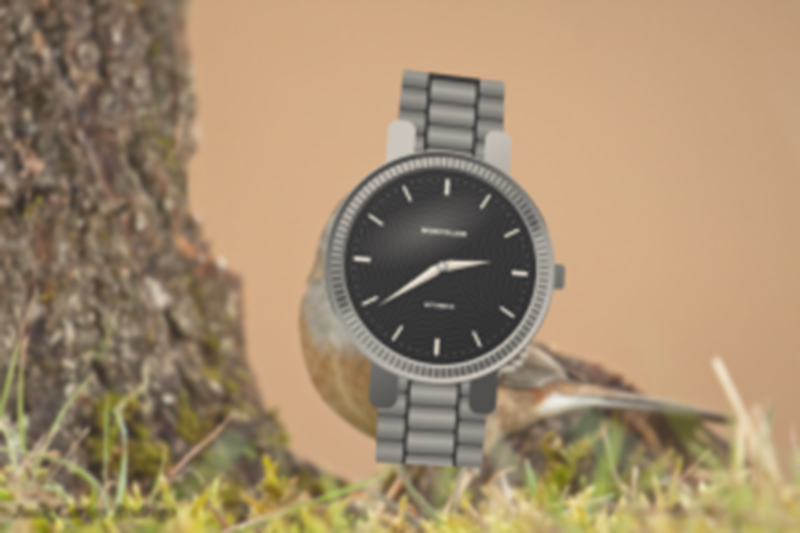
2:39
